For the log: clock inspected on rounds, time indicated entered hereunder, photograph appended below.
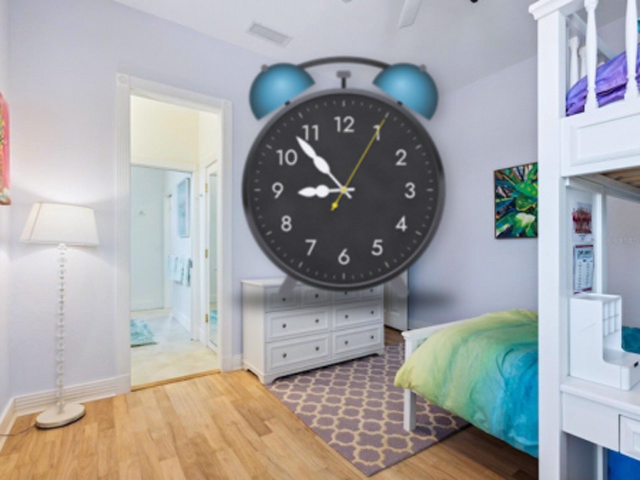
8:53:05
